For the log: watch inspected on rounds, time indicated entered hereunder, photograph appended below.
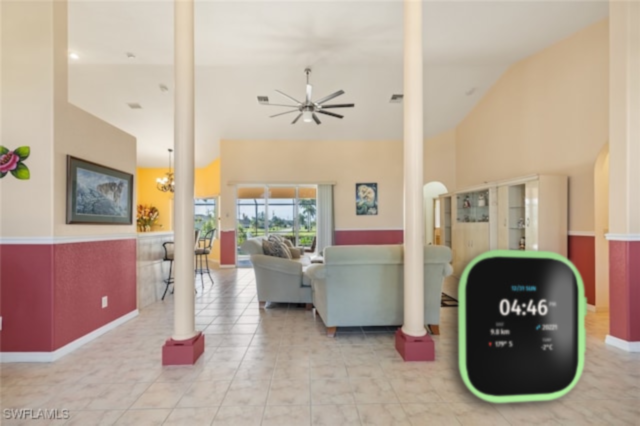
4:46
